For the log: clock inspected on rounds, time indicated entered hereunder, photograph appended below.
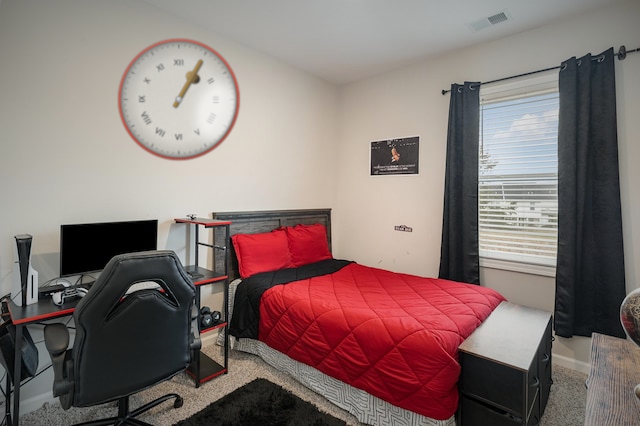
1:05
